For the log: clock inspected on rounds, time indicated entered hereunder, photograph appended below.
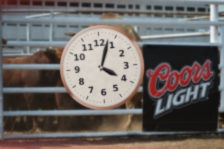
4:03
